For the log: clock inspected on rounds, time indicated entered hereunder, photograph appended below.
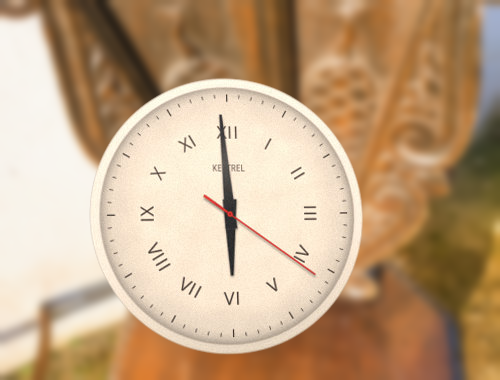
5:59:21
